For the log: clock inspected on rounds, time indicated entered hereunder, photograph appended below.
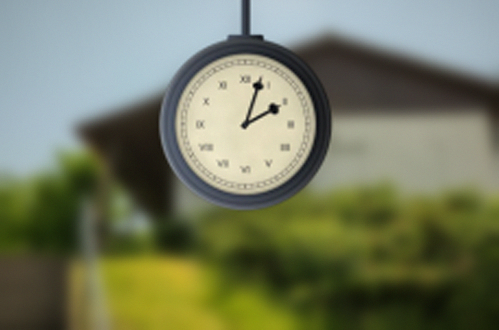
2:03
